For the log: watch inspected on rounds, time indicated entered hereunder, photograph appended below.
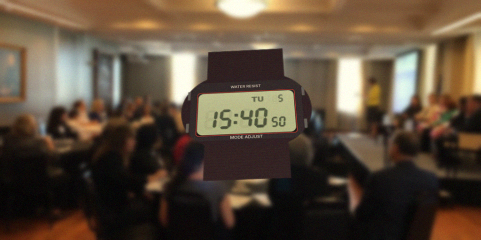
15:40:50
